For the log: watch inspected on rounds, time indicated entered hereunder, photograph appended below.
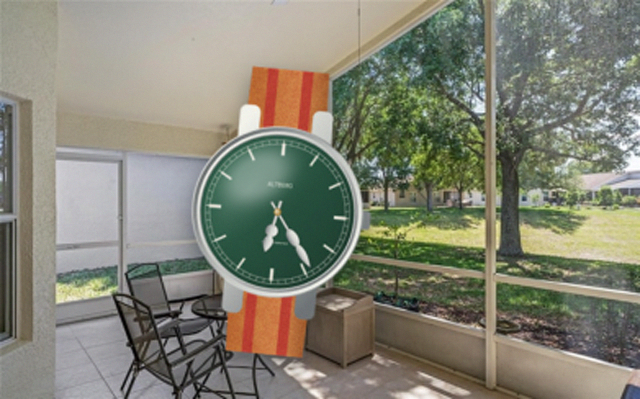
6:24
